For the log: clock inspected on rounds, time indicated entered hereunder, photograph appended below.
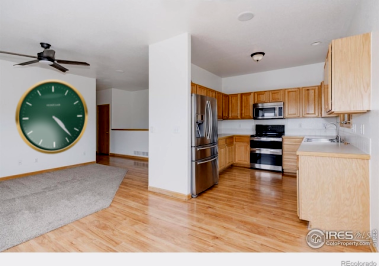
4:23
